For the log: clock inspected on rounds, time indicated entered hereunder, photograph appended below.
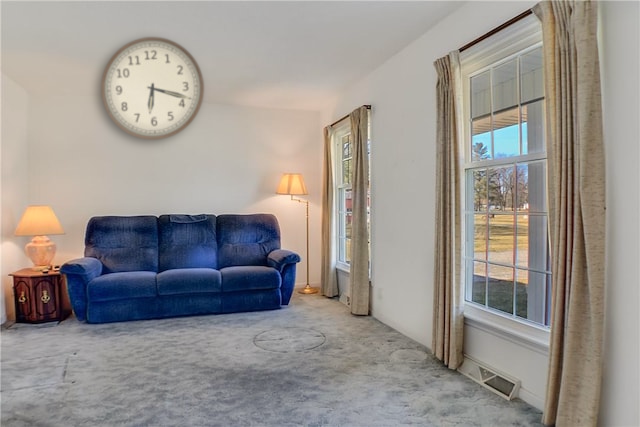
6:18
